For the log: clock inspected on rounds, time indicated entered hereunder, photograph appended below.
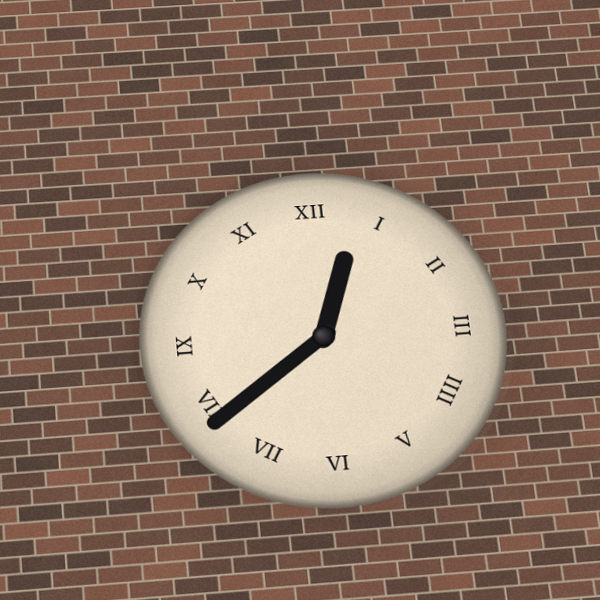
12:39
